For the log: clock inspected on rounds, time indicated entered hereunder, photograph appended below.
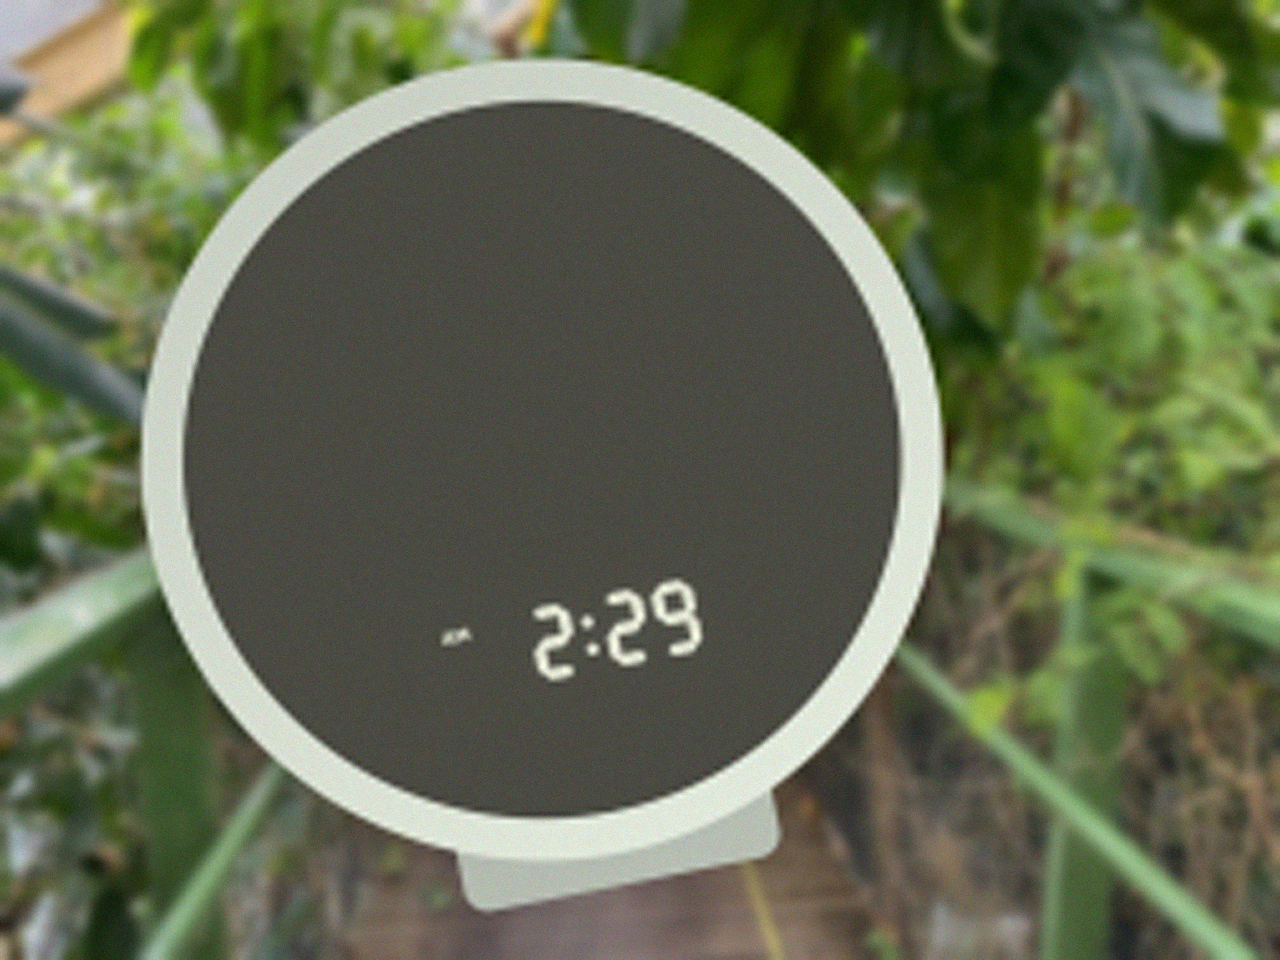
2:29
